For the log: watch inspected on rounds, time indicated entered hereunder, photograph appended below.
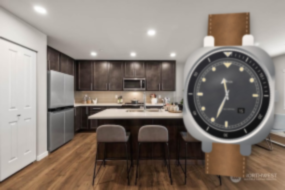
11:34
